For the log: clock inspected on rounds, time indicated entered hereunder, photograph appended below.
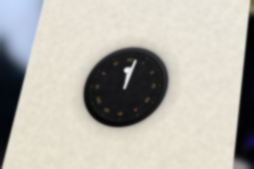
12:02
